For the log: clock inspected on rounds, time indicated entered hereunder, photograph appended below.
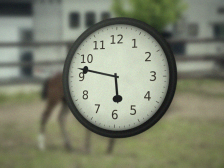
5:47
